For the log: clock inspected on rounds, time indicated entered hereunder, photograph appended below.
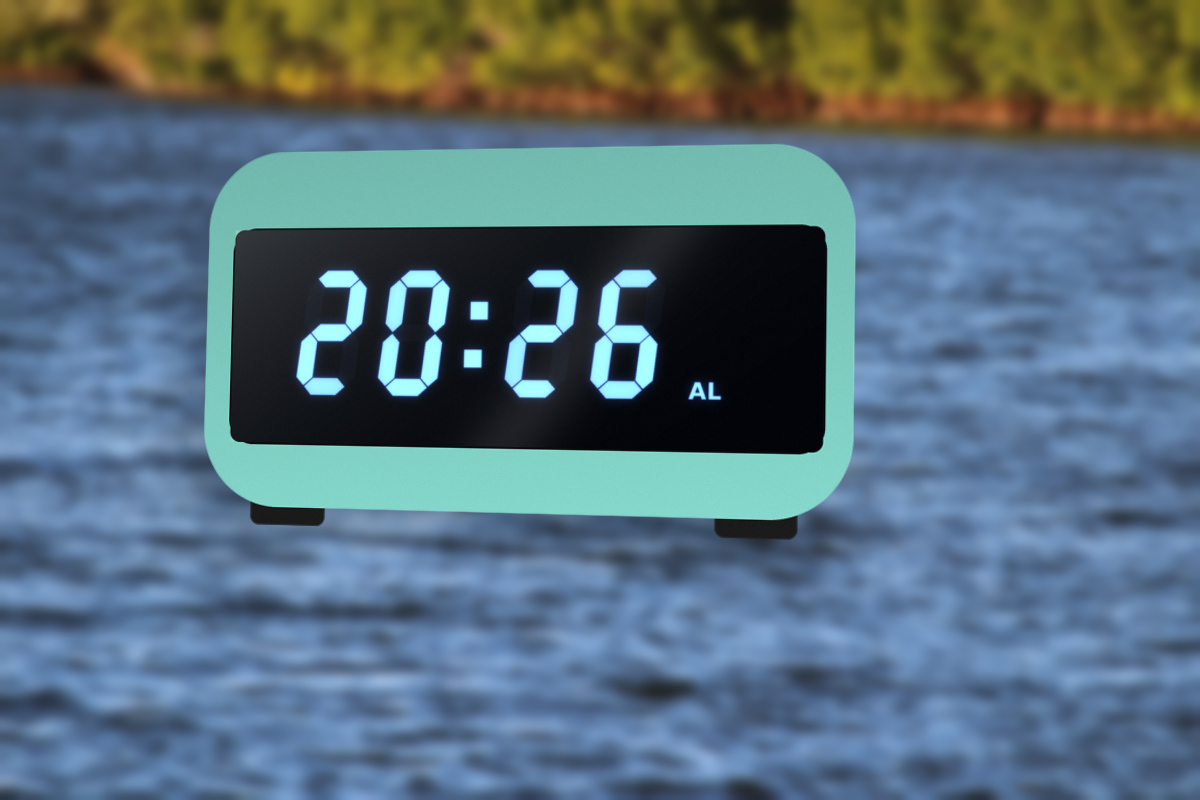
20:26
